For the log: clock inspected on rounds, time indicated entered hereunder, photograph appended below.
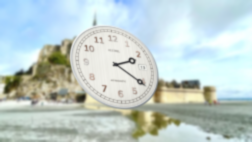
2:21
